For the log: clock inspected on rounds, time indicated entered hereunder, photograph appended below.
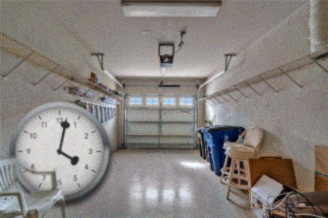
4:02
